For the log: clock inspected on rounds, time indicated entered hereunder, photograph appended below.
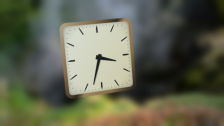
3:33
